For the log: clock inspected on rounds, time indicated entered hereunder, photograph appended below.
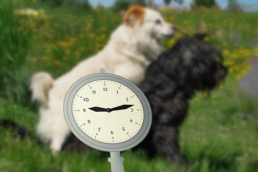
9:13
